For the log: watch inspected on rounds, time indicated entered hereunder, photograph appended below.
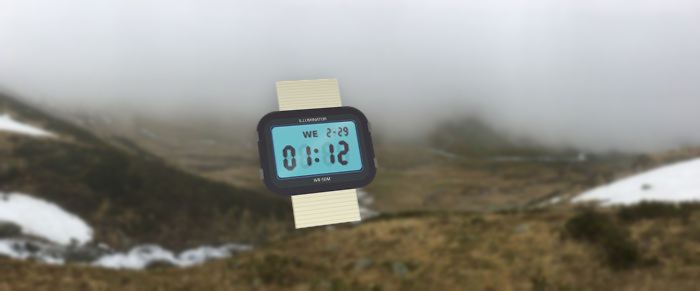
1:12
